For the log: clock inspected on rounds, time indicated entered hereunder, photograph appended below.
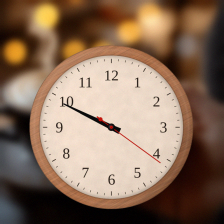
9:49:21
